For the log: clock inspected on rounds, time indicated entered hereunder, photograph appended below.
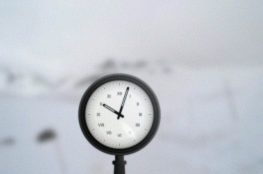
10:03
